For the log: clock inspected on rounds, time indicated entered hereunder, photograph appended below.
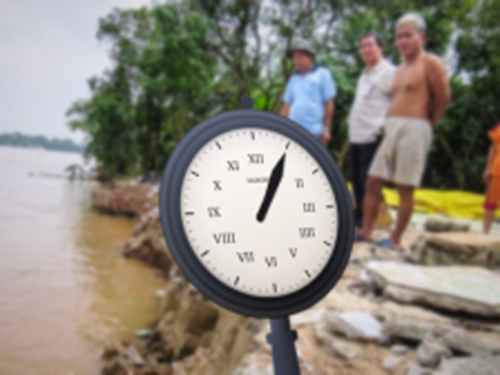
1:05
